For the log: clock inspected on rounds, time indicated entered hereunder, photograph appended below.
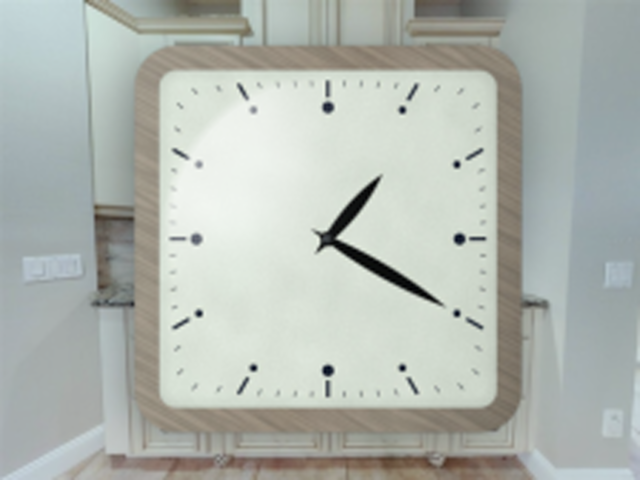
1:20
